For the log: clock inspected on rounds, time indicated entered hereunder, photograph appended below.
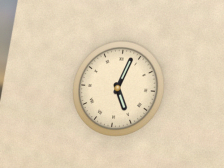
5:03
